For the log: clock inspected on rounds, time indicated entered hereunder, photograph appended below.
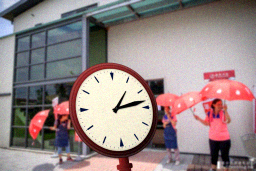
1:13
